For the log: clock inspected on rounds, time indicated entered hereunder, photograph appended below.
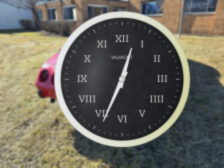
12:34
